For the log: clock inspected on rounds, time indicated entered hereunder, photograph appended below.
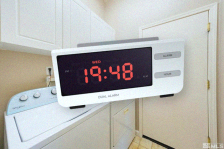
19:48
